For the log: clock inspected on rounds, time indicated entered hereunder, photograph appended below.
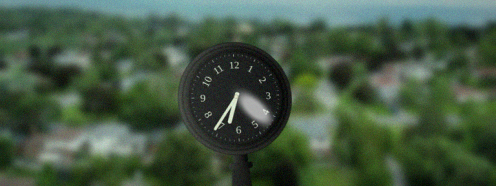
6:36
